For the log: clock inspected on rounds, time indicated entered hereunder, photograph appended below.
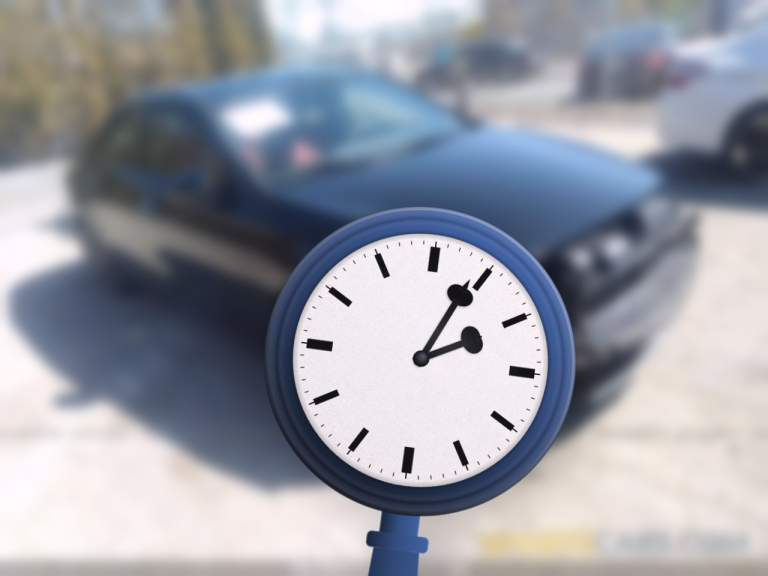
2:04
